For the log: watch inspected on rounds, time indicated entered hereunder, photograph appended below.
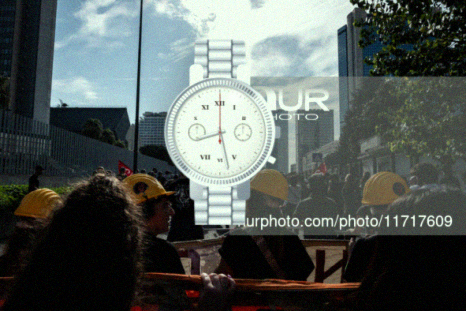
8:28
